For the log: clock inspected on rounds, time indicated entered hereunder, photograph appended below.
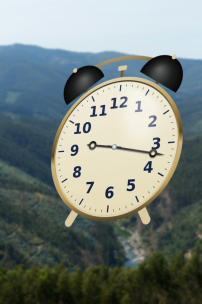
9:17
